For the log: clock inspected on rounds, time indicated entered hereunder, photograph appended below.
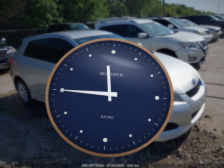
11:45
